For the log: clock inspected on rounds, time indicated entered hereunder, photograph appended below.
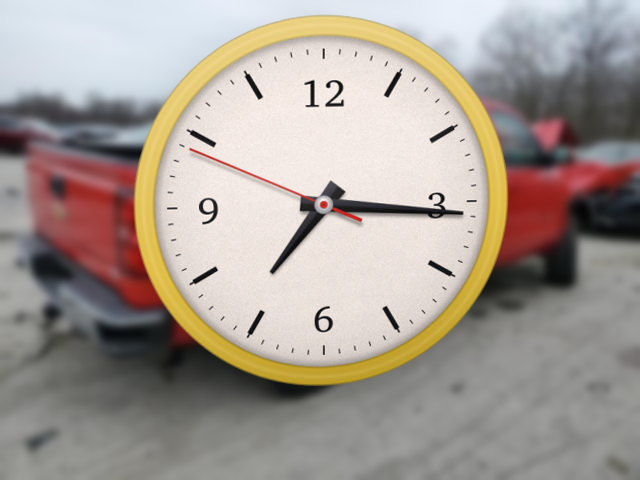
7:15:49
